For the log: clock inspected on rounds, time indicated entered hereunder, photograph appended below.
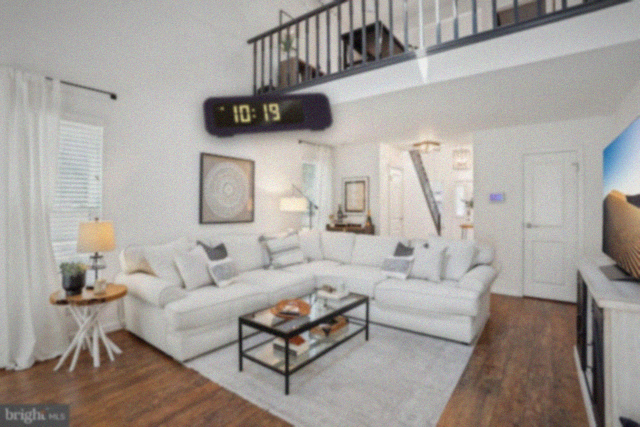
10:19
